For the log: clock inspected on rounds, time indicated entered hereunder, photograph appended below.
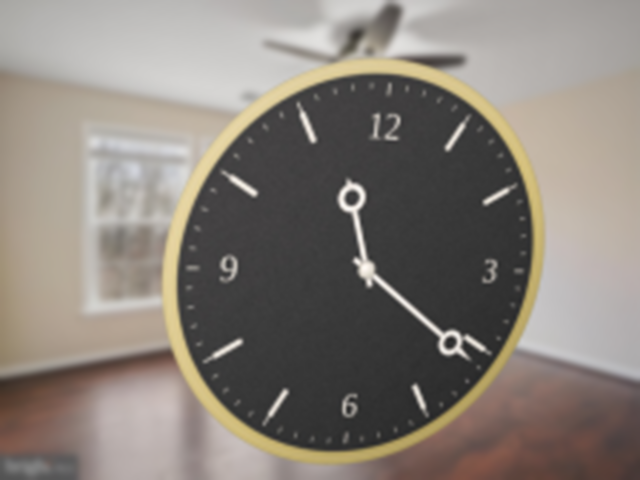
11:21
